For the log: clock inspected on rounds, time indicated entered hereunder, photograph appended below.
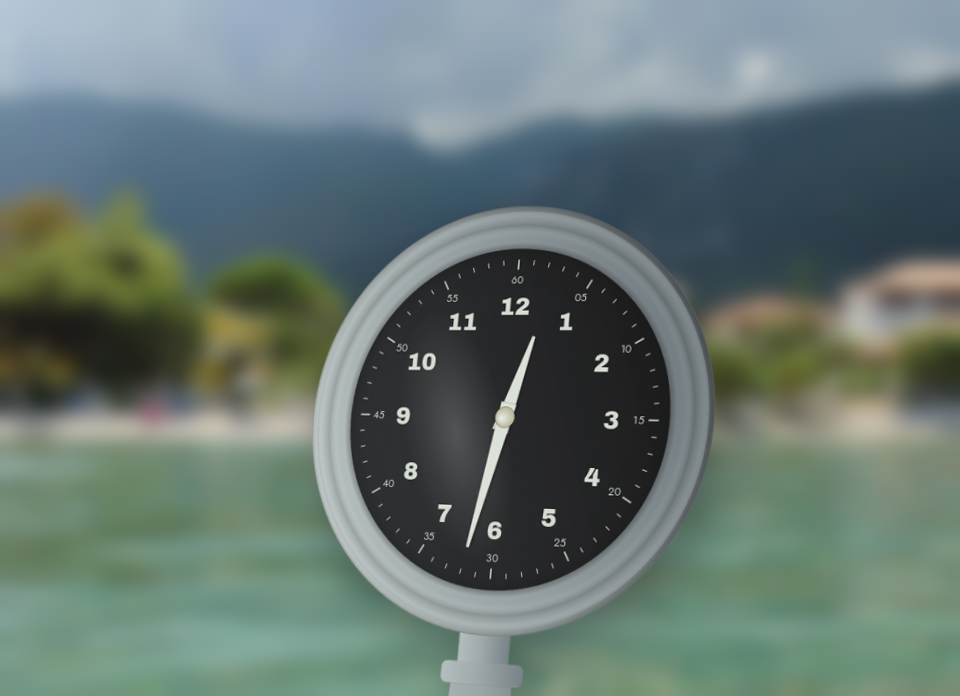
12:32
